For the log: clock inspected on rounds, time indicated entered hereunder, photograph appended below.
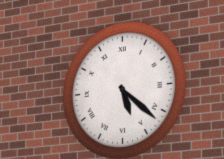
5:22
